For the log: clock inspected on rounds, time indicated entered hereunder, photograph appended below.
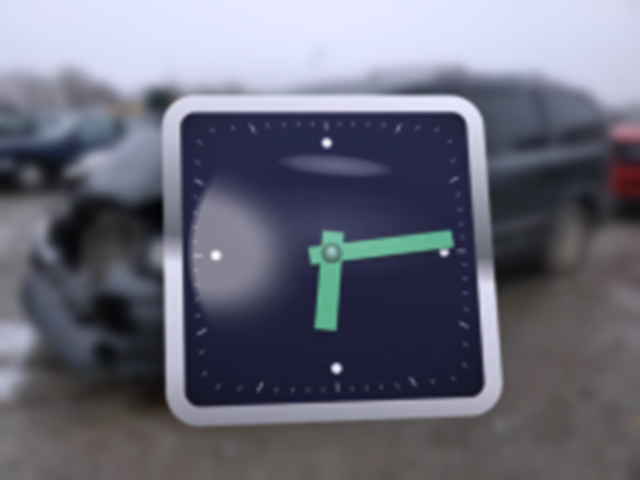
6:14
